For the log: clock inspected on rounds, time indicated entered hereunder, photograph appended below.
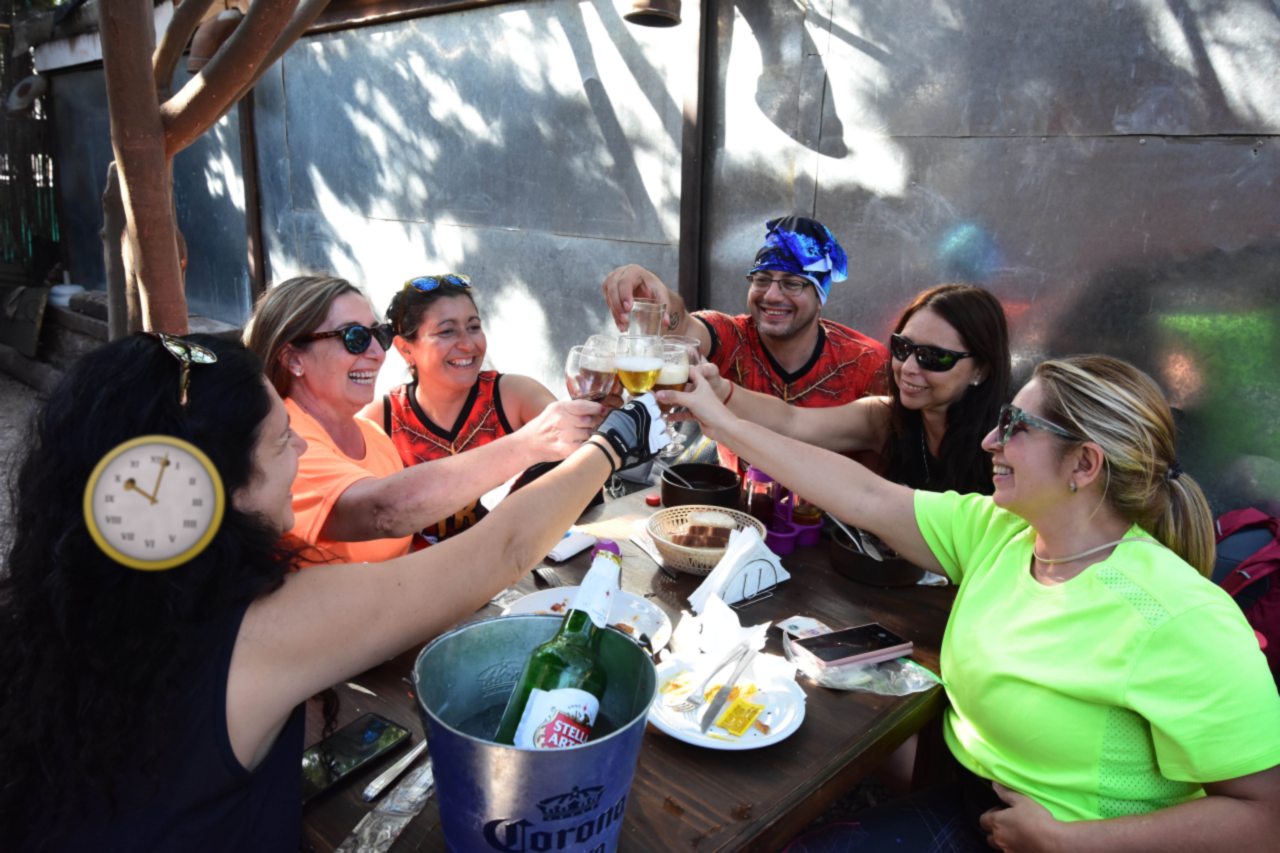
10:02
